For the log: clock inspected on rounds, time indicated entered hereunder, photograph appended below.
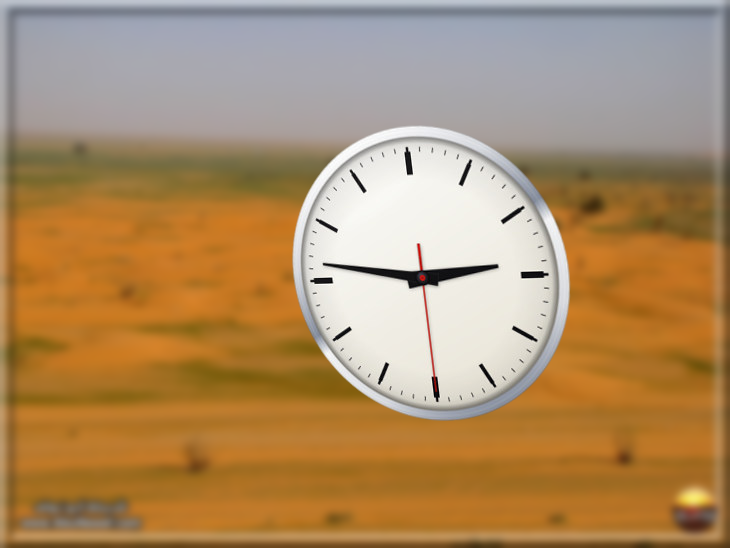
2:46:30
